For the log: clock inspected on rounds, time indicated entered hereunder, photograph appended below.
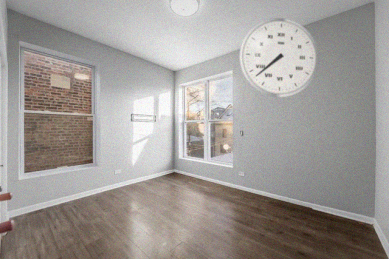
7:38
